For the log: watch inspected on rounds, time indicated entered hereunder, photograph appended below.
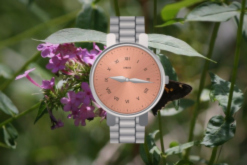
9:16
